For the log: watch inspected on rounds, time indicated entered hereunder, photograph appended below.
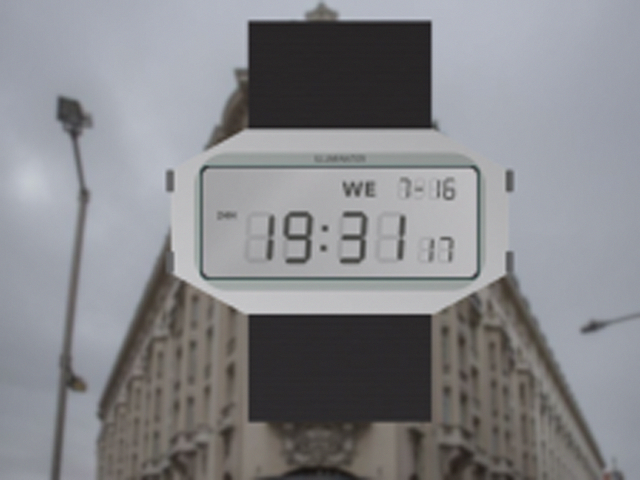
19:31:17
